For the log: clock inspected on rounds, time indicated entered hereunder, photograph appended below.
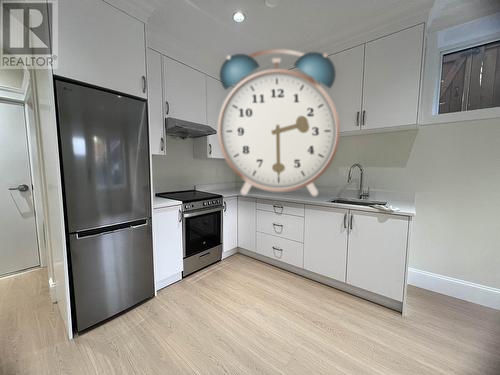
2:30
